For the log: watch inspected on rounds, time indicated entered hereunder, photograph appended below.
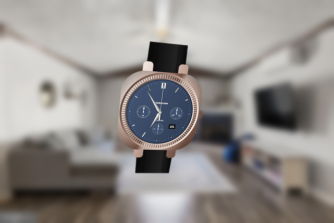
6:54
